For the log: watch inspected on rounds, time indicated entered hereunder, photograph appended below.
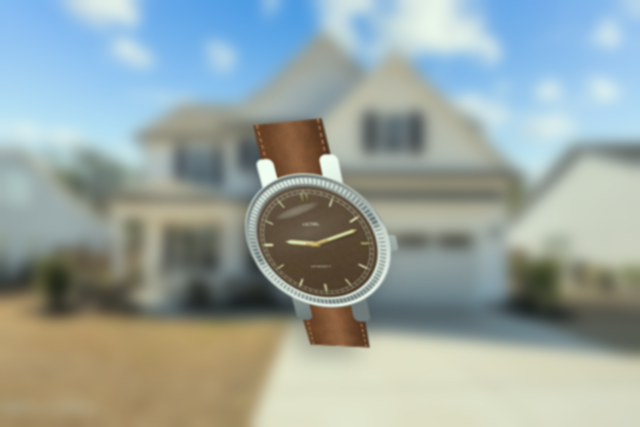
9:12
